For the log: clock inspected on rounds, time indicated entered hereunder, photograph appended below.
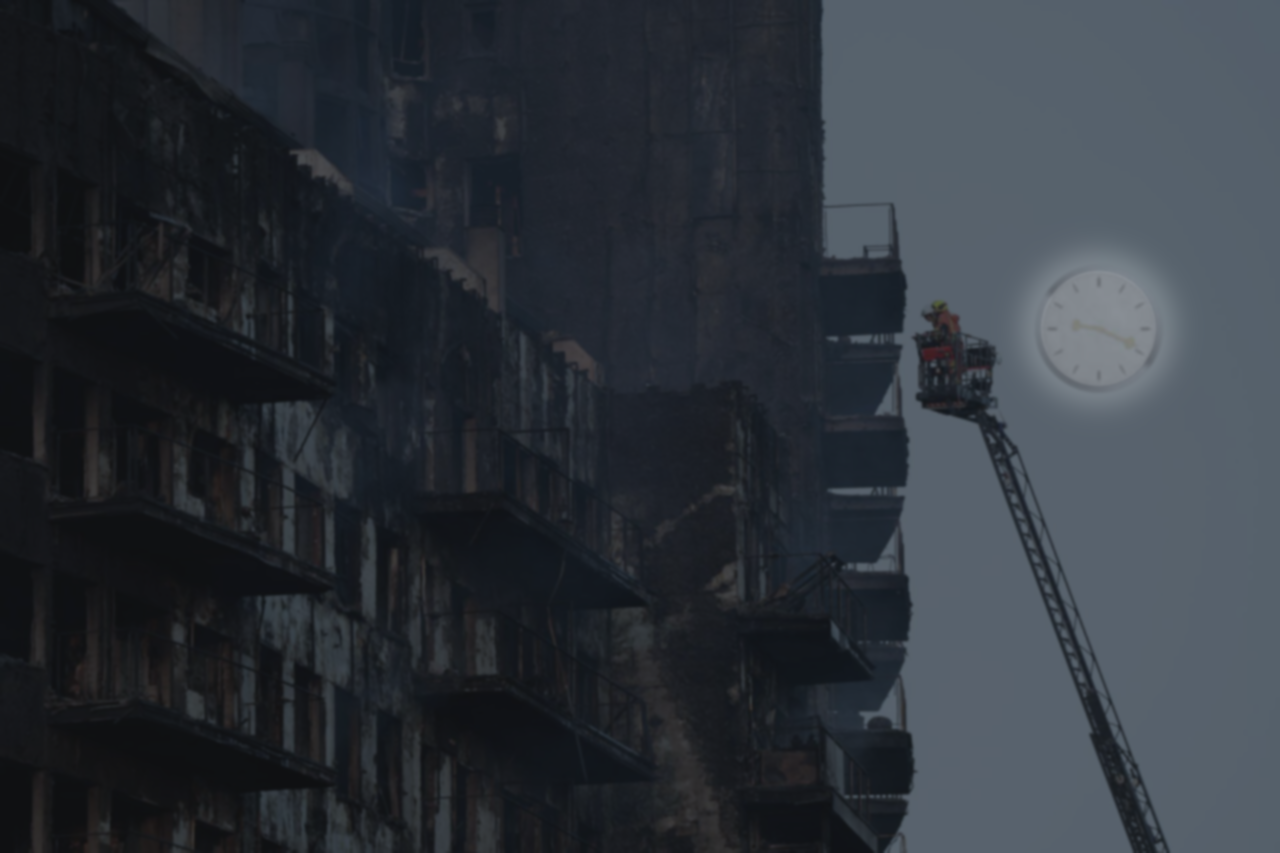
9:19
